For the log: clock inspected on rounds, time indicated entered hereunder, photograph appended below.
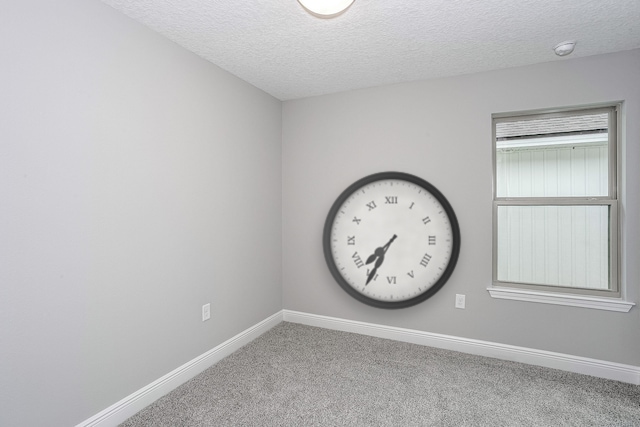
7:35
